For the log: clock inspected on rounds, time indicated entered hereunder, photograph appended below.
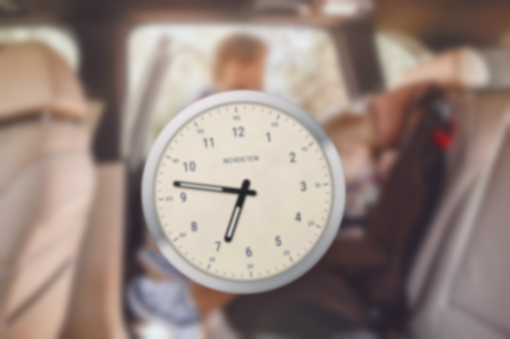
6:47
